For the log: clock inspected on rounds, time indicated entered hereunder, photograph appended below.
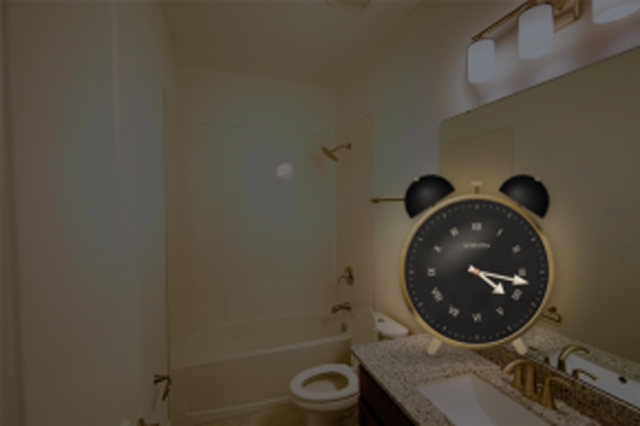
4:17
